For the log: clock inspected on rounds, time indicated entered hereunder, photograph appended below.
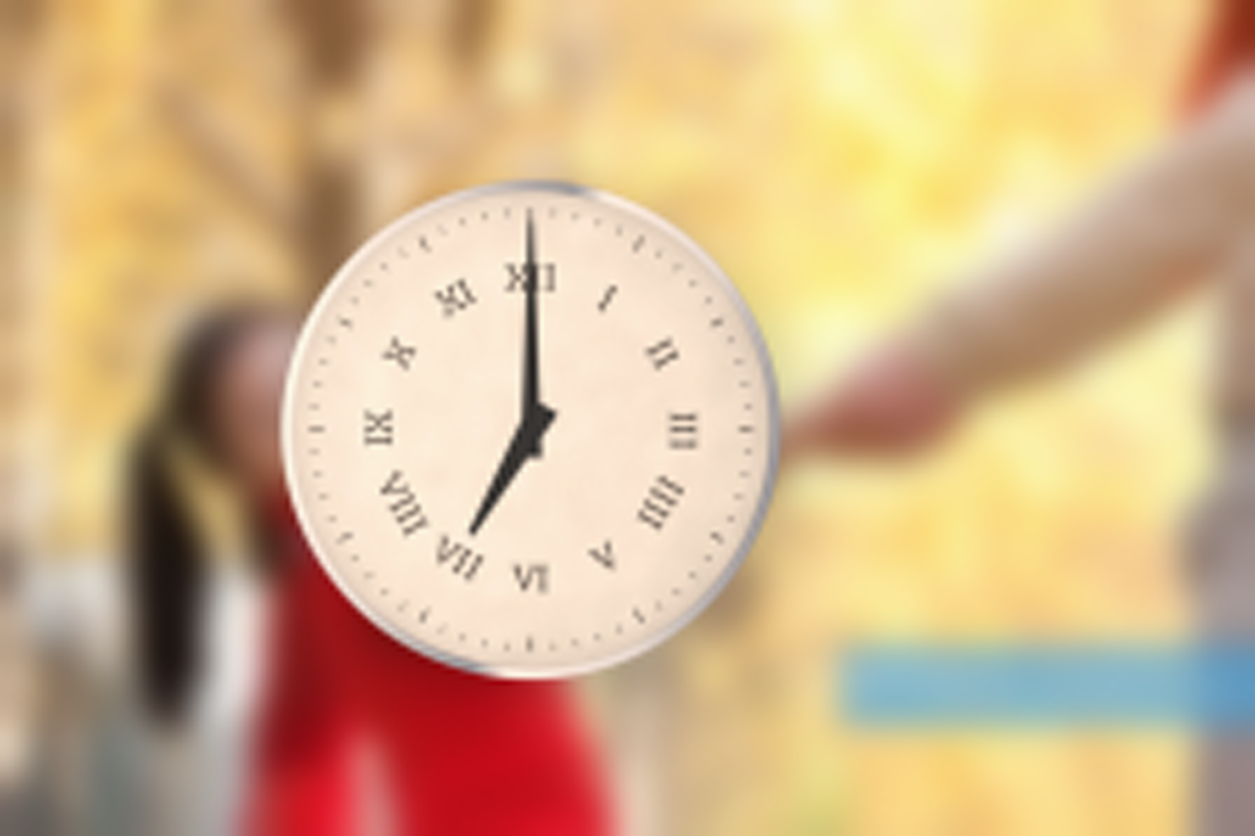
7:00
